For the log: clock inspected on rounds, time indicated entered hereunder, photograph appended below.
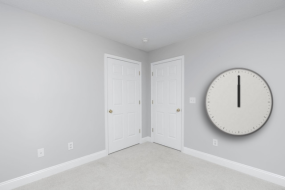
12:00
